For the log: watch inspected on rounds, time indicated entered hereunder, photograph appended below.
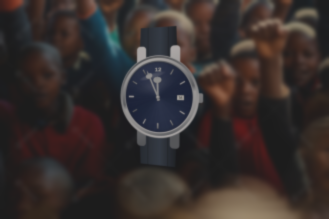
11:56
